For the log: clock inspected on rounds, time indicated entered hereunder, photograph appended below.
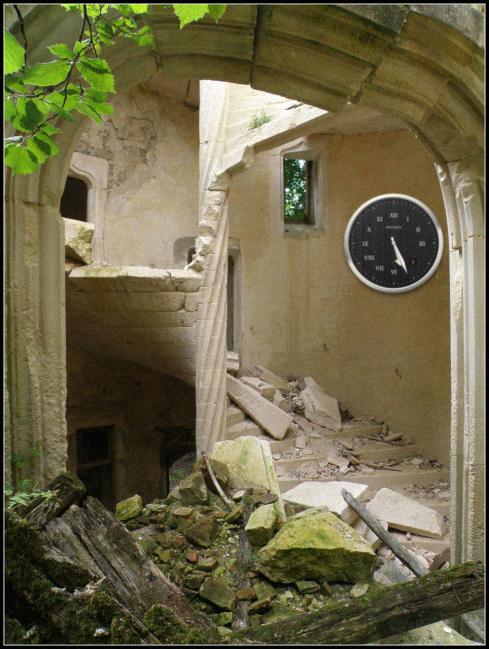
5:26
